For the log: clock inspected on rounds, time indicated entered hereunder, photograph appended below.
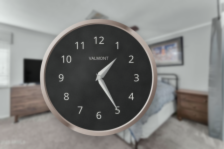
1:25
